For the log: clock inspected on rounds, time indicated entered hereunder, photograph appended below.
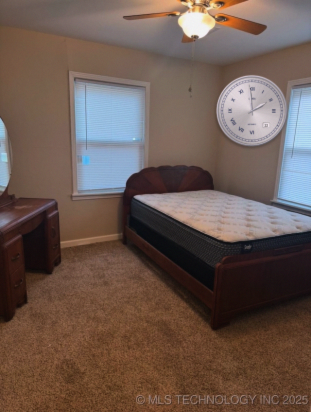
1:59
